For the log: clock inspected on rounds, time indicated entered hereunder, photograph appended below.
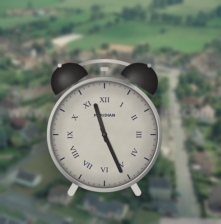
11:26
